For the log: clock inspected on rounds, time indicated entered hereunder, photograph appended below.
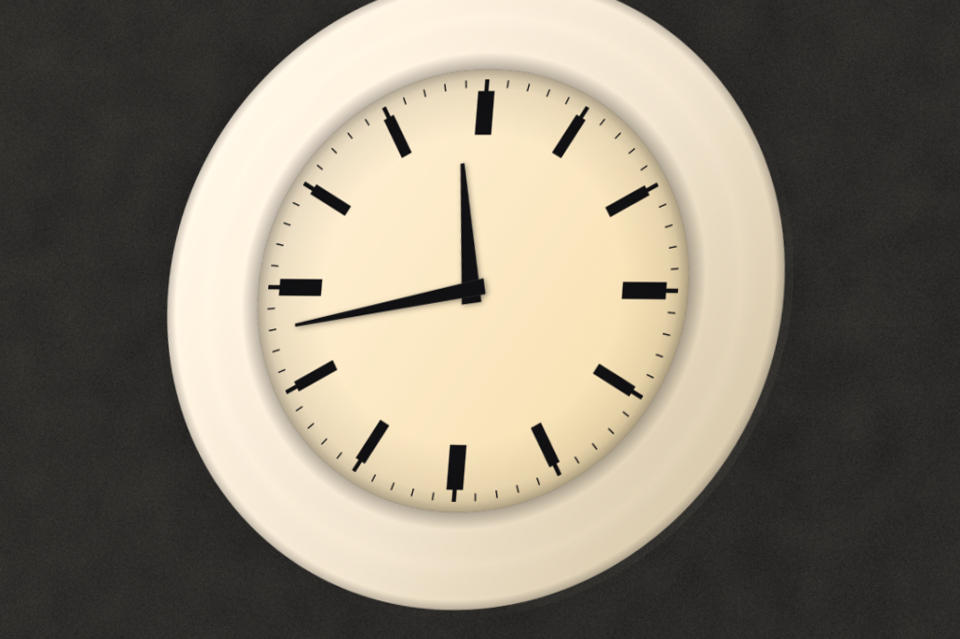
11:43
